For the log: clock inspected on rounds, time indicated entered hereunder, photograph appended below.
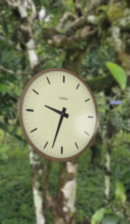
9:33
